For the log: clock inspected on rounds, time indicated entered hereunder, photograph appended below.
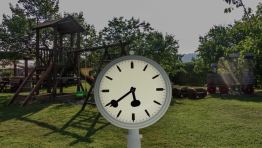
5:39
